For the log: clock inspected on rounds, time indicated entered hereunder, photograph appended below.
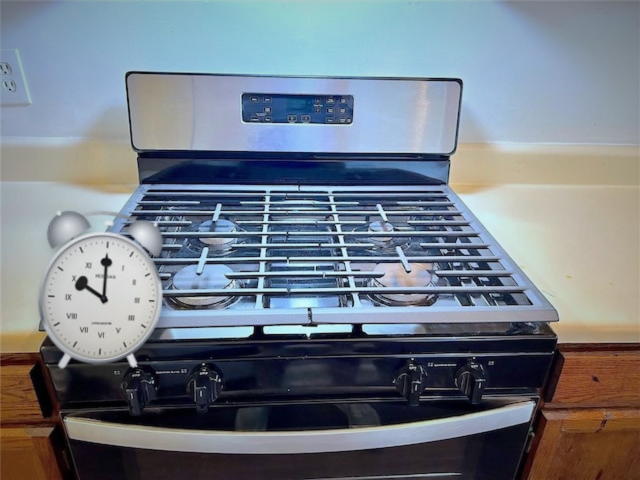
10:00
